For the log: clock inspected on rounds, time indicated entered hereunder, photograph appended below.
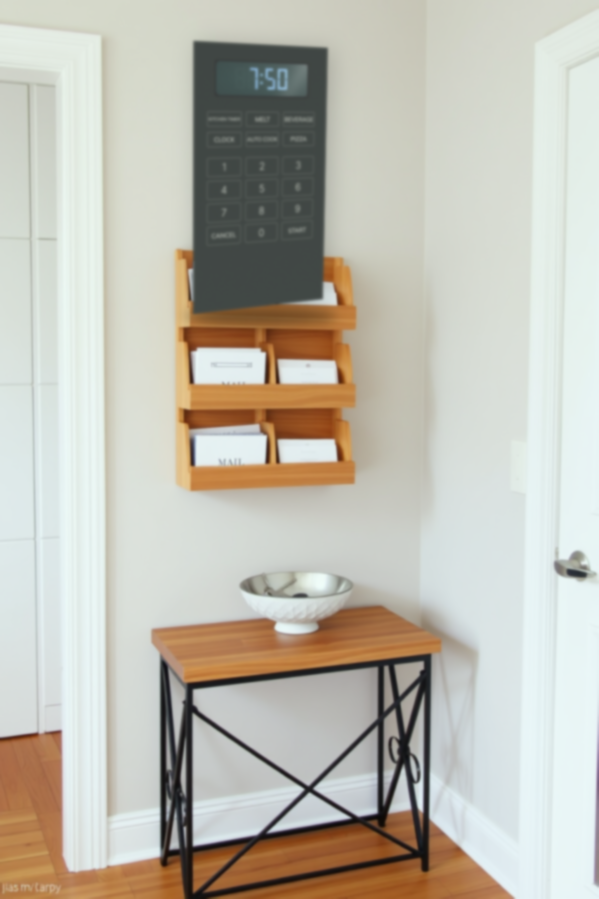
7:50
